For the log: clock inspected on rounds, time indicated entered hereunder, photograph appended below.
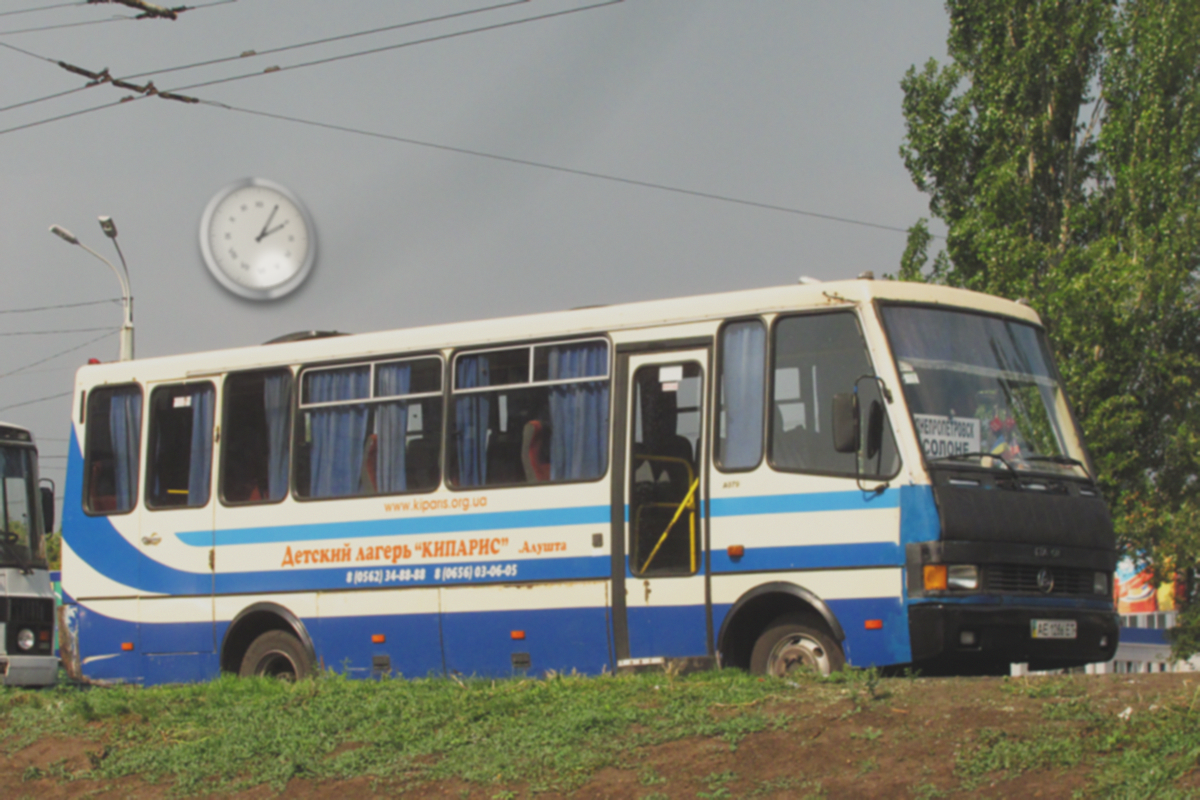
2:05
